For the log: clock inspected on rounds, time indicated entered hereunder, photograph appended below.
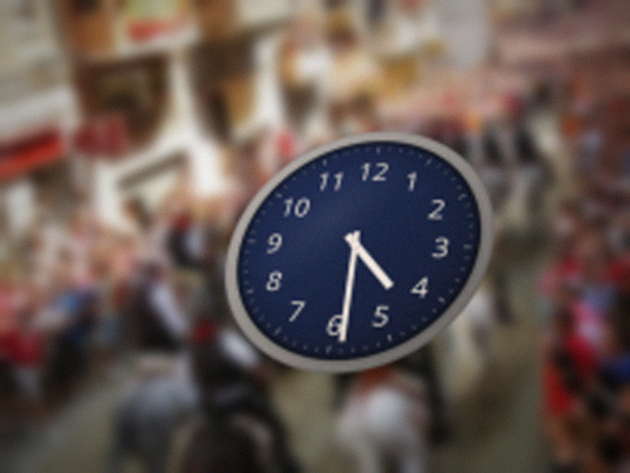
4:29
